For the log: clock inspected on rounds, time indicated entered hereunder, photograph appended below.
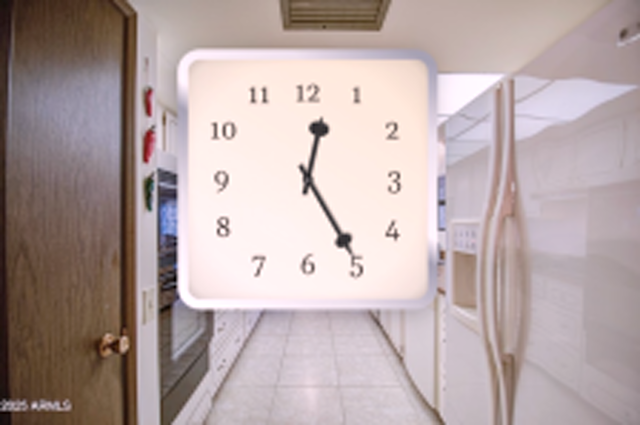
12:25
